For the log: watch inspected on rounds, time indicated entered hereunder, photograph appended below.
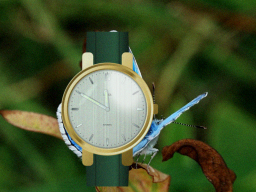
11:50
